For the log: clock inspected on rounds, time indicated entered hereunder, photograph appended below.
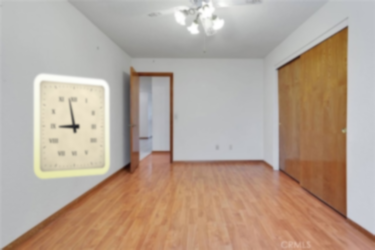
8:58
